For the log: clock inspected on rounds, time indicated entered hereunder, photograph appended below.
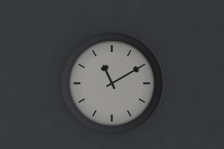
11:10
